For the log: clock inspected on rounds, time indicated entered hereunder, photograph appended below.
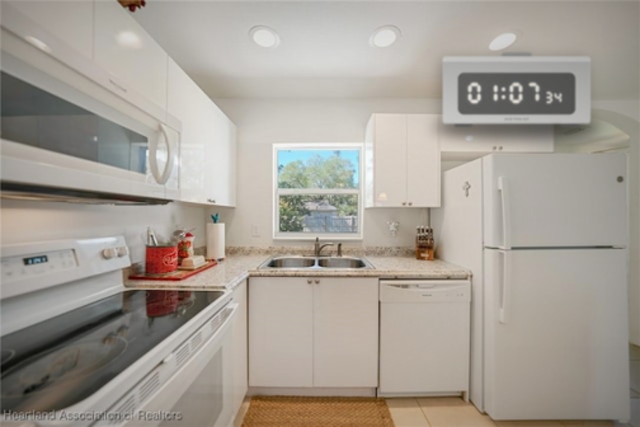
1:07:34
